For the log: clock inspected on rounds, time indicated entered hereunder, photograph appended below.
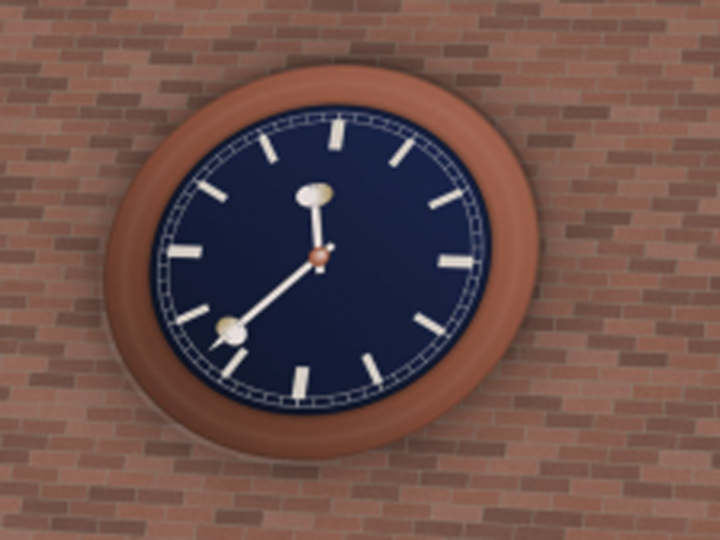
11:37
